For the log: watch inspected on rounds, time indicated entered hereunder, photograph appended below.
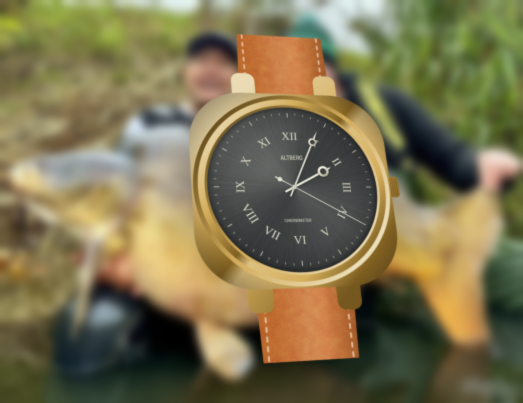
2:04:20
